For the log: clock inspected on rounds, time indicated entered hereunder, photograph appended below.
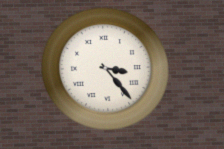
3:24
